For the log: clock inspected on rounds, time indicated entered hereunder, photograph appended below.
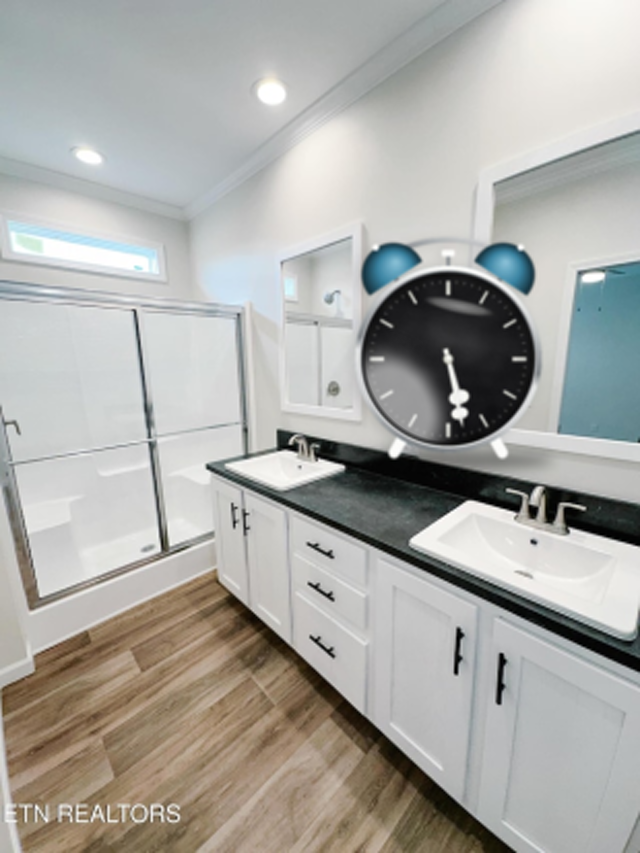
5:28
